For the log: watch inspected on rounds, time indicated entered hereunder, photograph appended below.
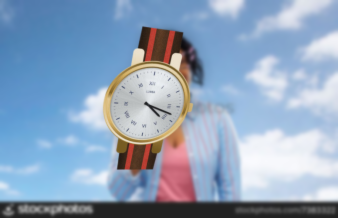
4:18
